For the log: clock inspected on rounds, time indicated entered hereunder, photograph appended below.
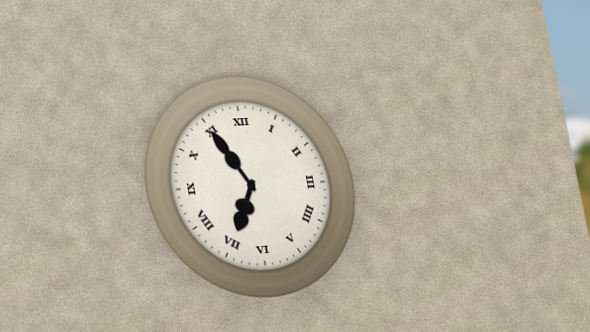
6:55
